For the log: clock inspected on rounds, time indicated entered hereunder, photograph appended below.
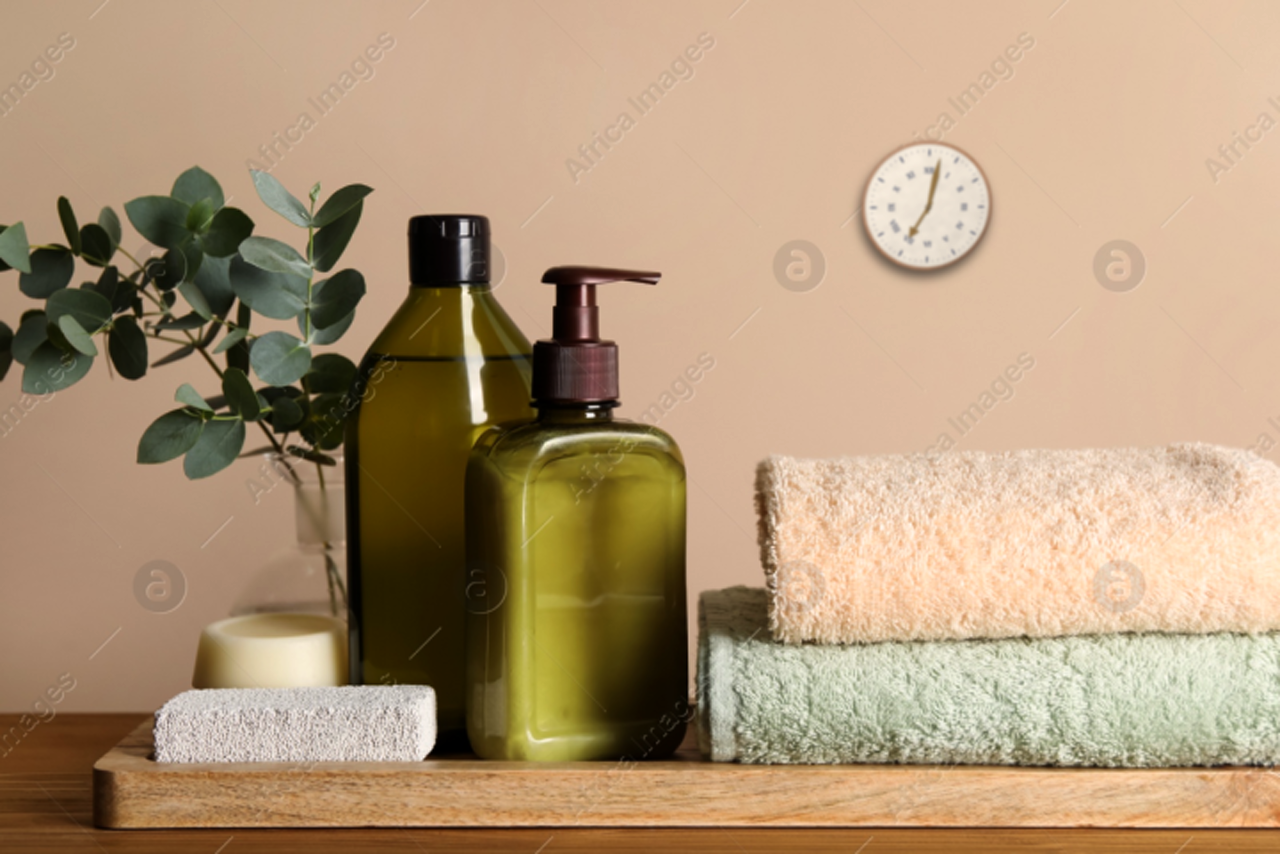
7:02
